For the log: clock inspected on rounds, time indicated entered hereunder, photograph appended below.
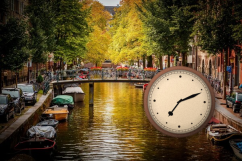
7:11
